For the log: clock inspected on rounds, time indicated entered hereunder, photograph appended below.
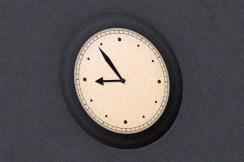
8:54
